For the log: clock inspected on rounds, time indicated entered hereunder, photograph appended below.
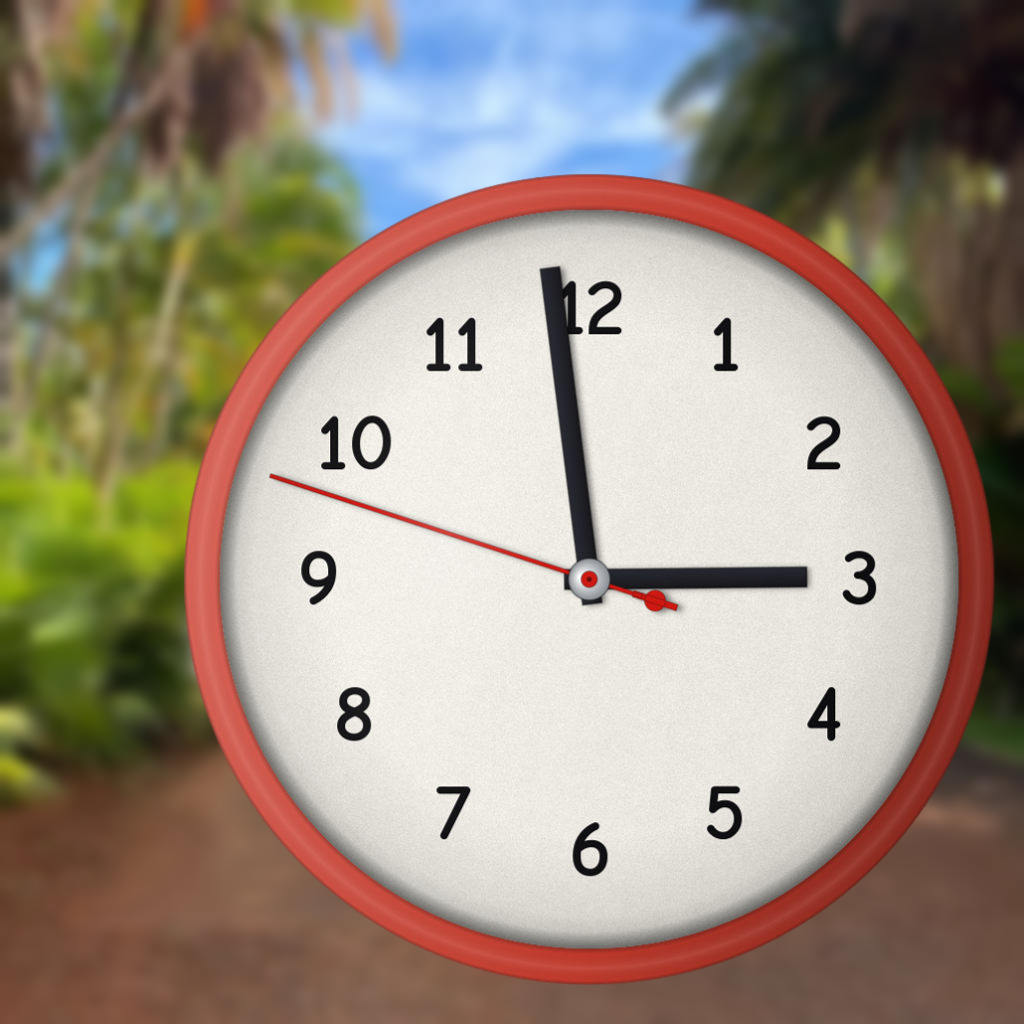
2:58:48
